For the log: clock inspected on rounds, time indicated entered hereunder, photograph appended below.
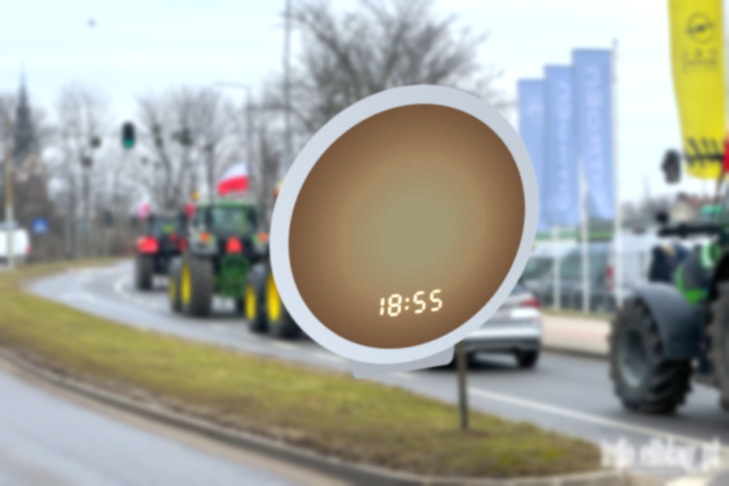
18:55
